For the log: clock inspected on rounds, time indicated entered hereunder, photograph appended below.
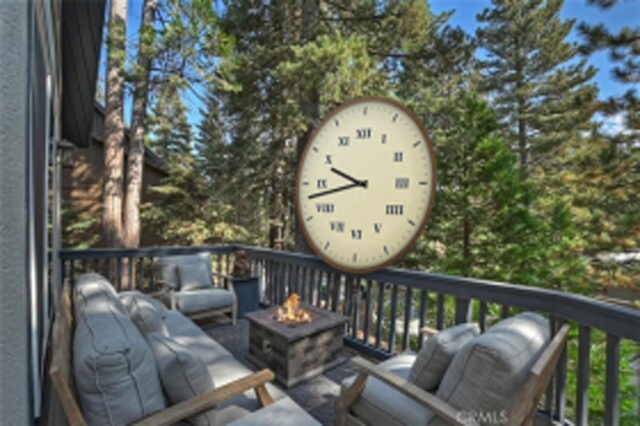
9:43
